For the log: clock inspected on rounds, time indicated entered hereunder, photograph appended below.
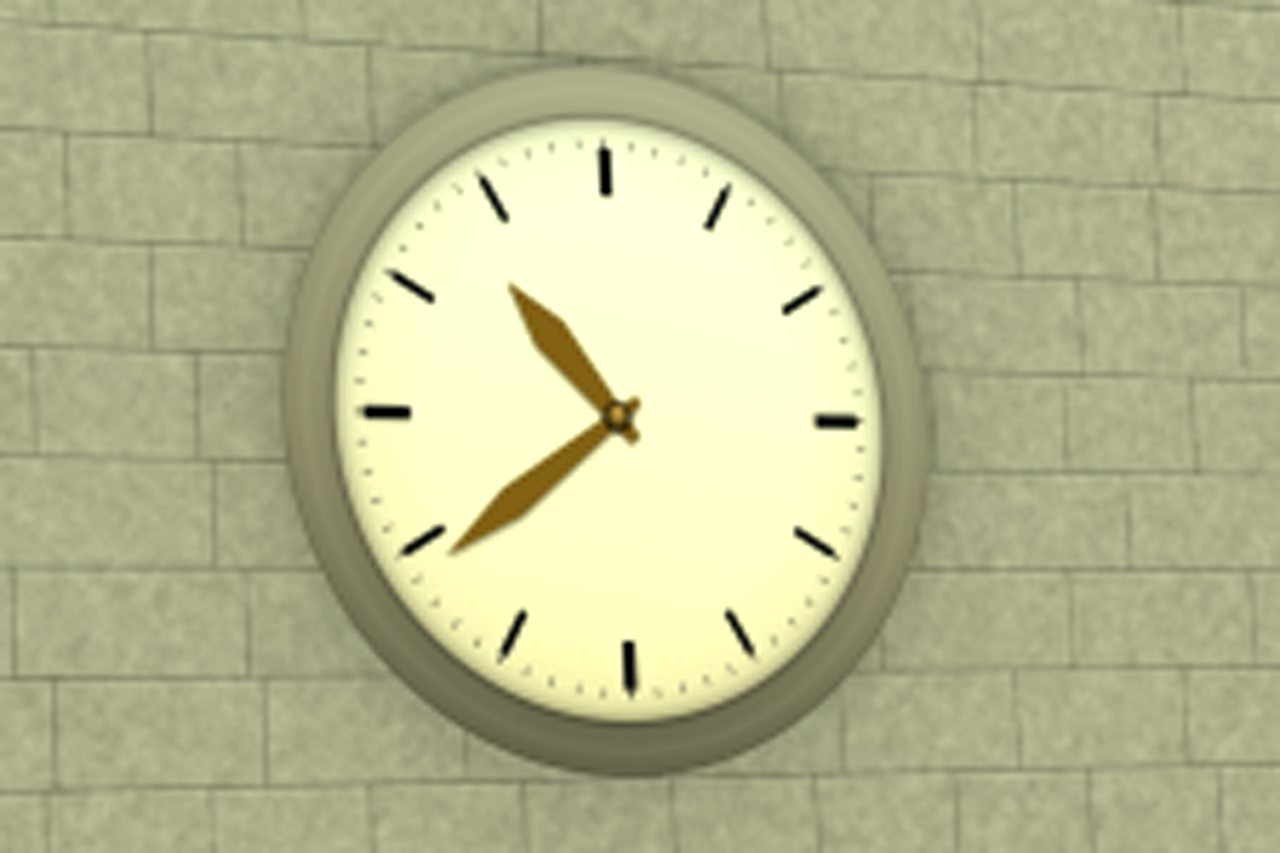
10:39
